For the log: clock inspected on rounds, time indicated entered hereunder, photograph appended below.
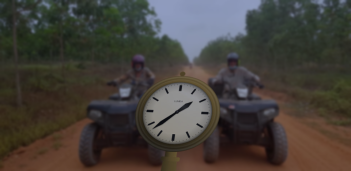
1:38
